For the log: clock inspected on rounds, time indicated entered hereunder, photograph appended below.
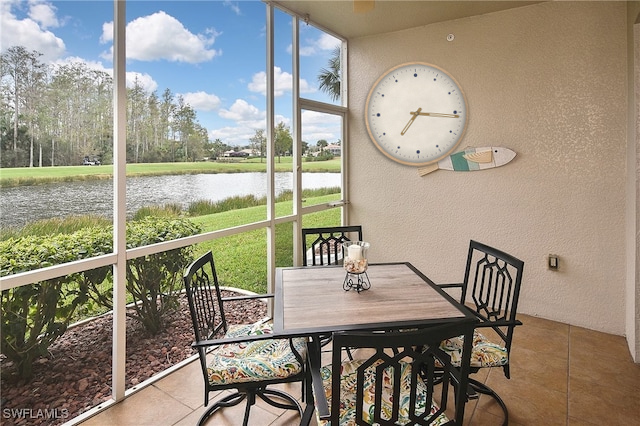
7:16
